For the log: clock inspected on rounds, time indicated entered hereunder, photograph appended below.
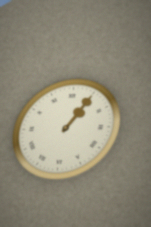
1:05
